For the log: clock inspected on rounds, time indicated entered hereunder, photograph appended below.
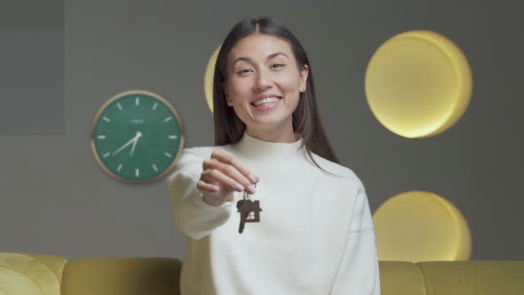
6:39
